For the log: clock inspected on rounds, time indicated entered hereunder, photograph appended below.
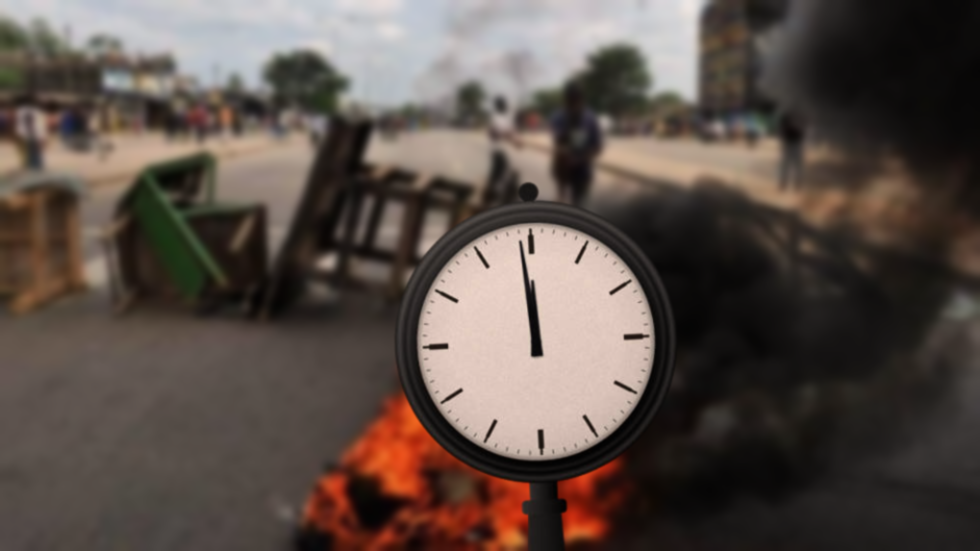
11:59
